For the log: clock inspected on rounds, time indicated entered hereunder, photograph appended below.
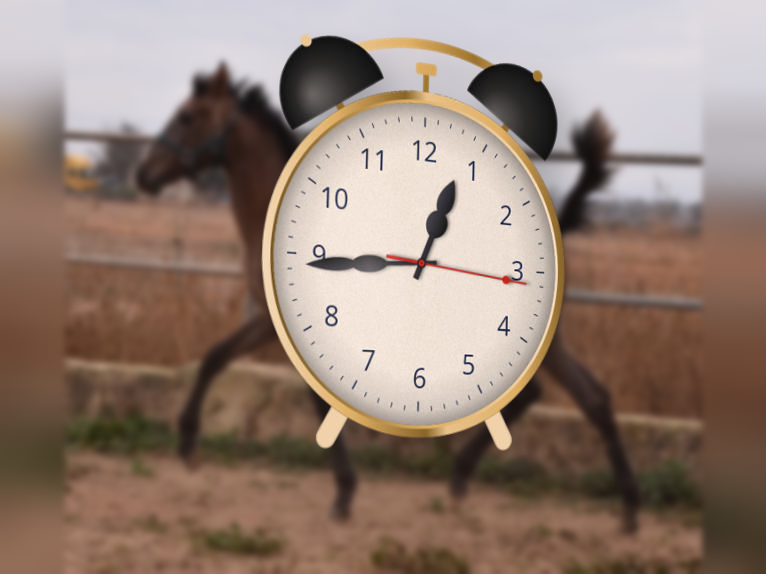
12:44:16
